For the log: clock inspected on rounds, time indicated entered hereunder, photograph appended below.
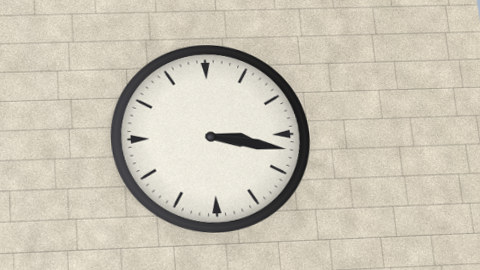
3:17
